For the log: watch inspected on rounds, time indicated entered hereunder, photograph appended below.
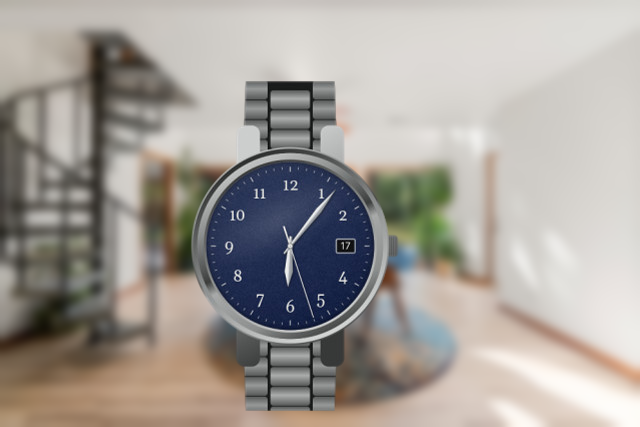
6:06:27
